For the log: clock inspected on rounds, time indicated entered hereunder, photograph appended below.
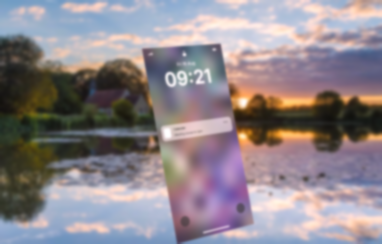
9:21
